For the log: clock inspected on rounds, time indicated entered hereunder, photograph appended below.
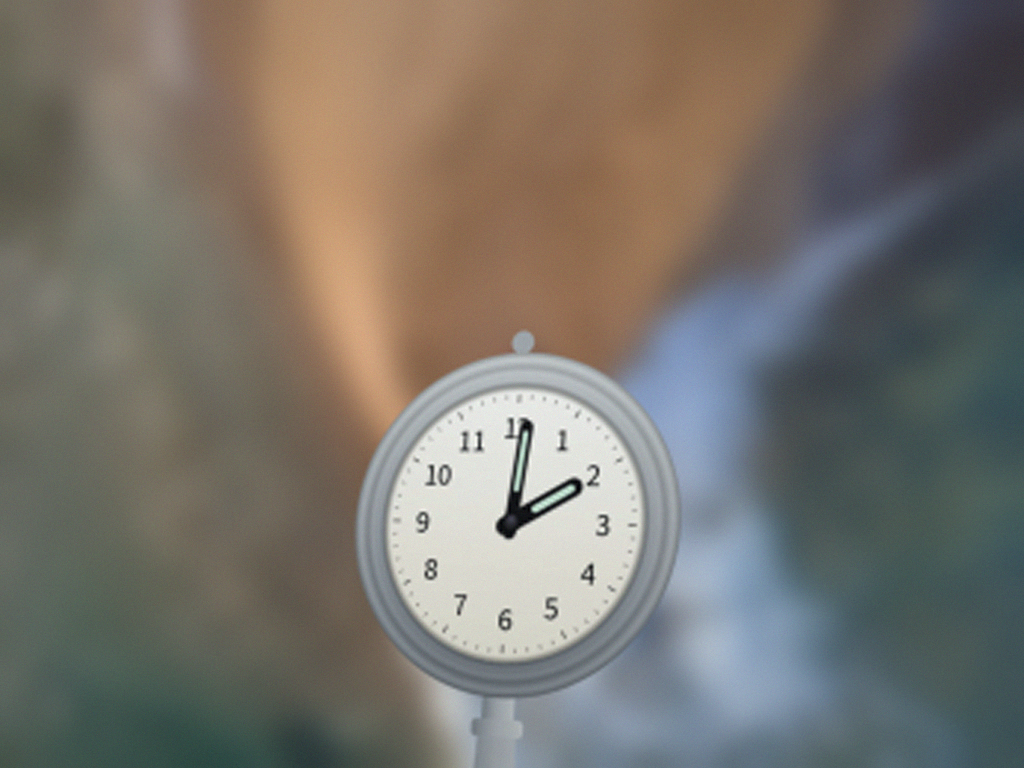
2:01
